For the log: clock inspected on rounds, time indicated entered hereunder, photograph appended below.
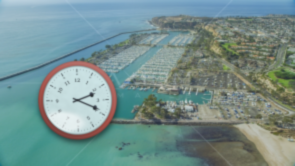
2:19
